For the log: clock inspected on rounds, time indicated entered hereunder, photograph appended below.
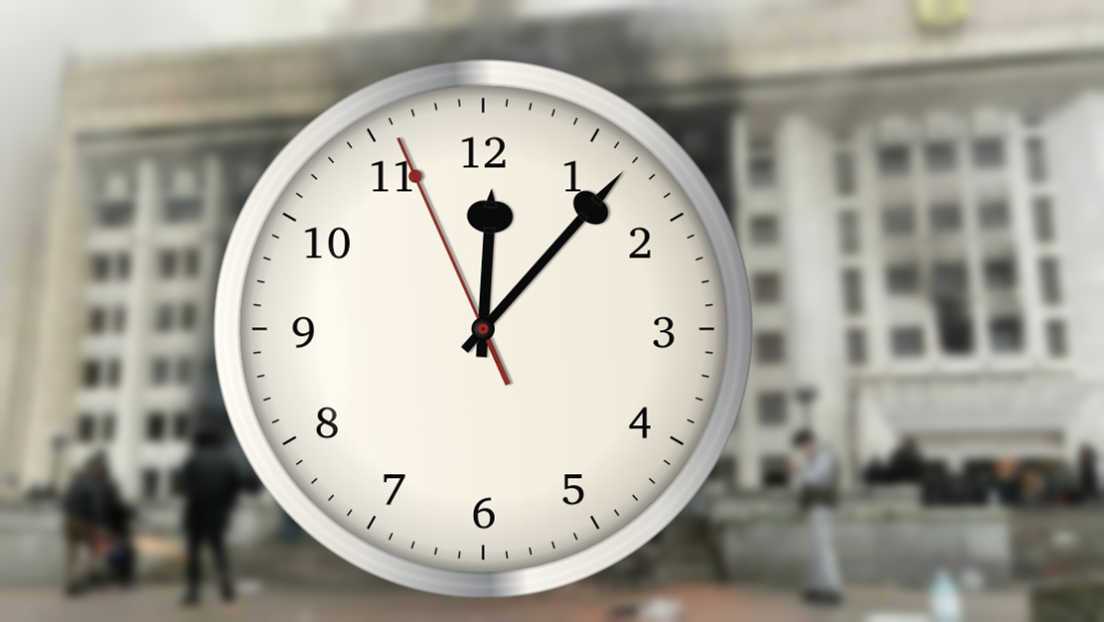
12:06:56
